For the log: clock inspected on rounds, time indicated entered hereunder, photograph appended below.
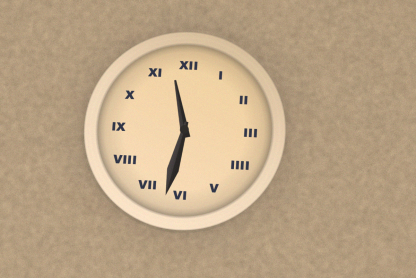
11:32
